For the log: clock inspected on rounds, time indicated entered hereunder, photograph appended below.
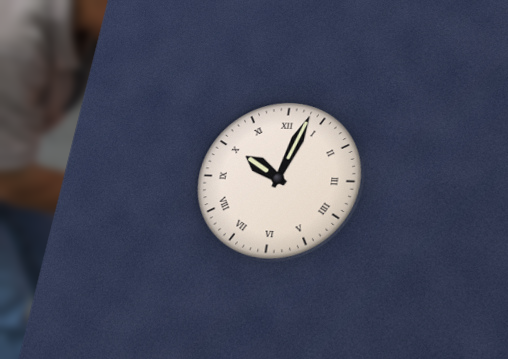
10:03
